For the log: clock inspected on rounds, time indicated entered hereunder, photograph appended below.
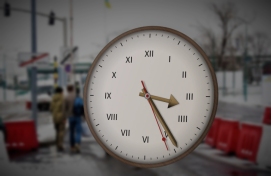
3:24:26
